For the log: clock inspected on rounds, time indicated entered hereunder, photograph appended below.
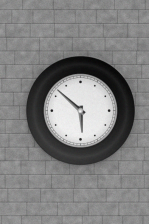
5:52
